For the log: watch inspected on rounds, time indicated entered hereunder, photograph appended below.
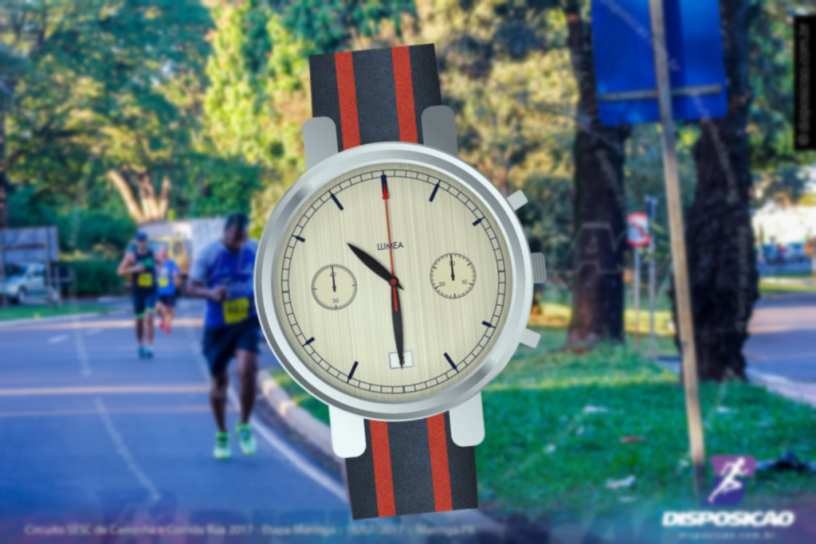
10:30
